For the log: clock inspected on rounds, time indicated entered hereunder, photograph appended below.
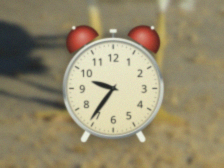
9:36
